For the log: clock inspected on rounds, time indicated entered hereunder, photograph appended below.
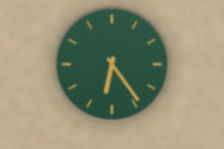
6:24
